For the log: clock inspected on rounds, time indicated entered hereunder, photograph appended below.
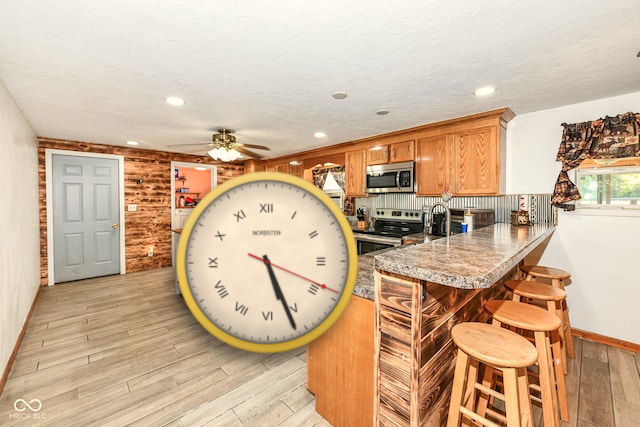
5:26:19
